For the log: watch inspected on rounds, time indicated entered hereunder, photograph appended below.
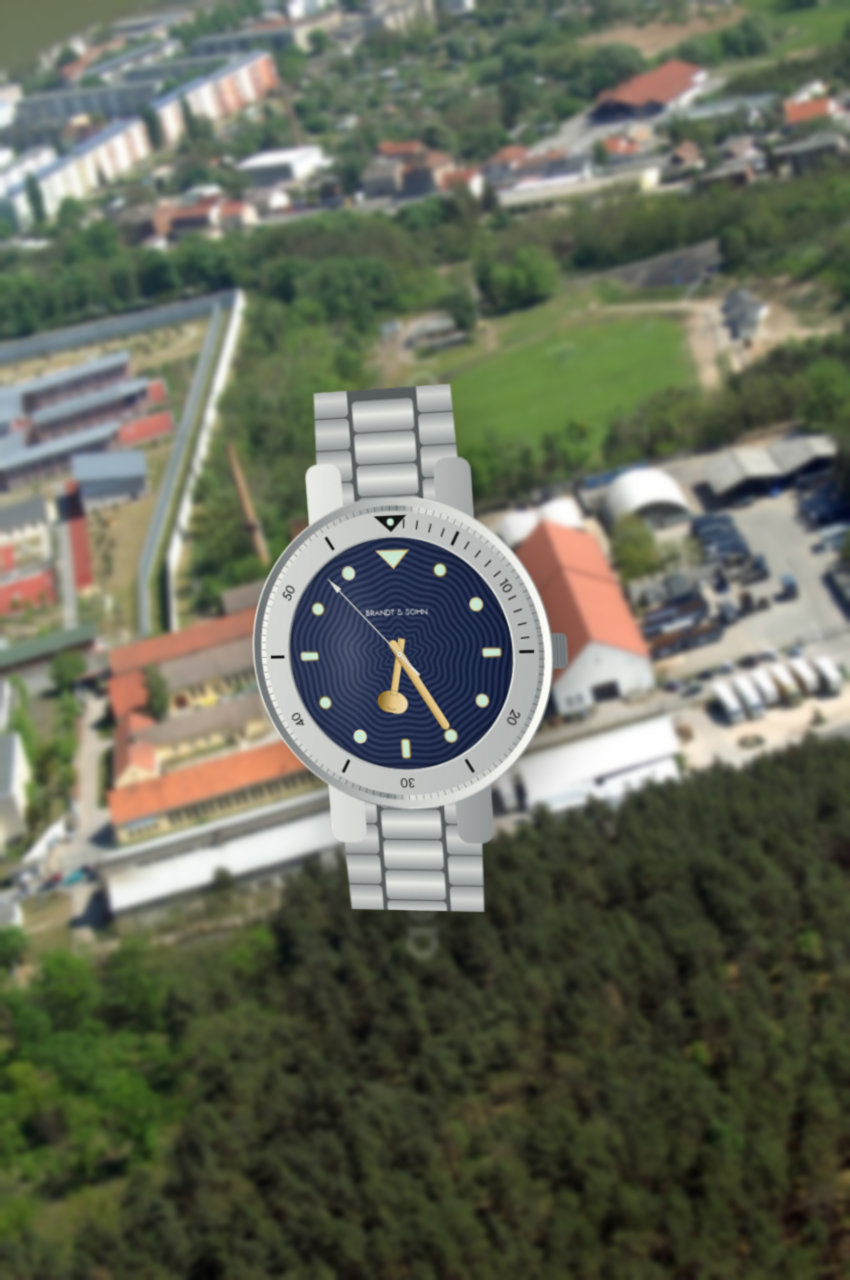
6:24:53
